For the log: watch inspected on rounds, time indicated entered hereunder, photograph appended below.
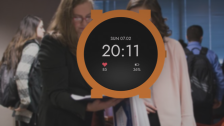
20:11
